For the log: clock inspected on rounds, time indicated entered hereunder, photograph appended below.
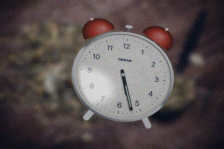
5:27
